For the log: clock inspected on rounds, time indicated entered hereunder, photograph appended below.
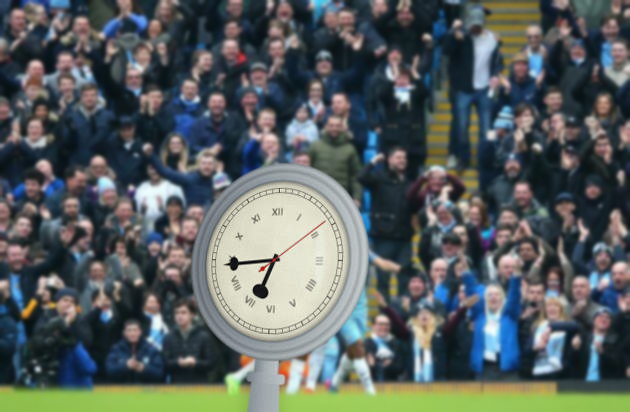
6:44:09
